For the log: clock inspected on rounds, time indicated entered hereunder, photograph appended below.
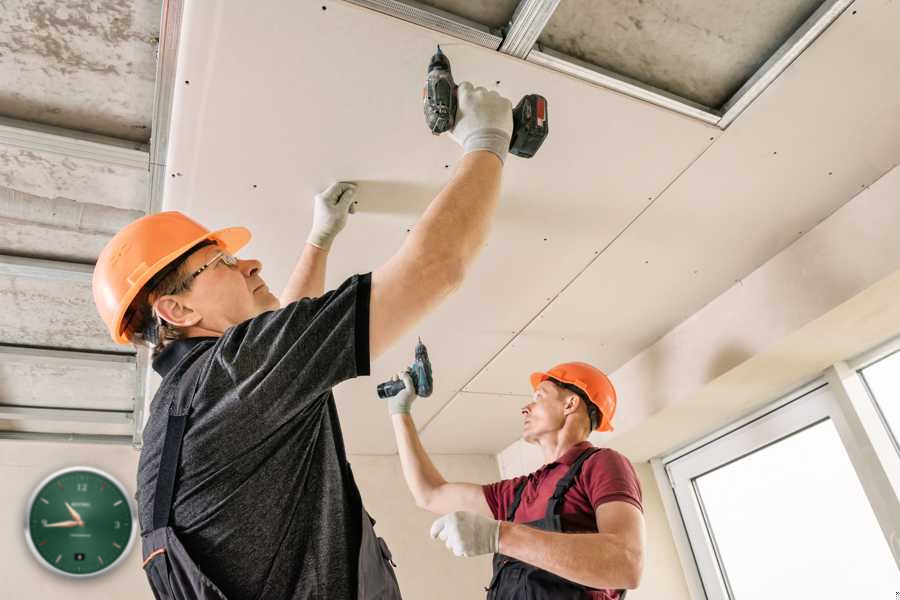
10:44
